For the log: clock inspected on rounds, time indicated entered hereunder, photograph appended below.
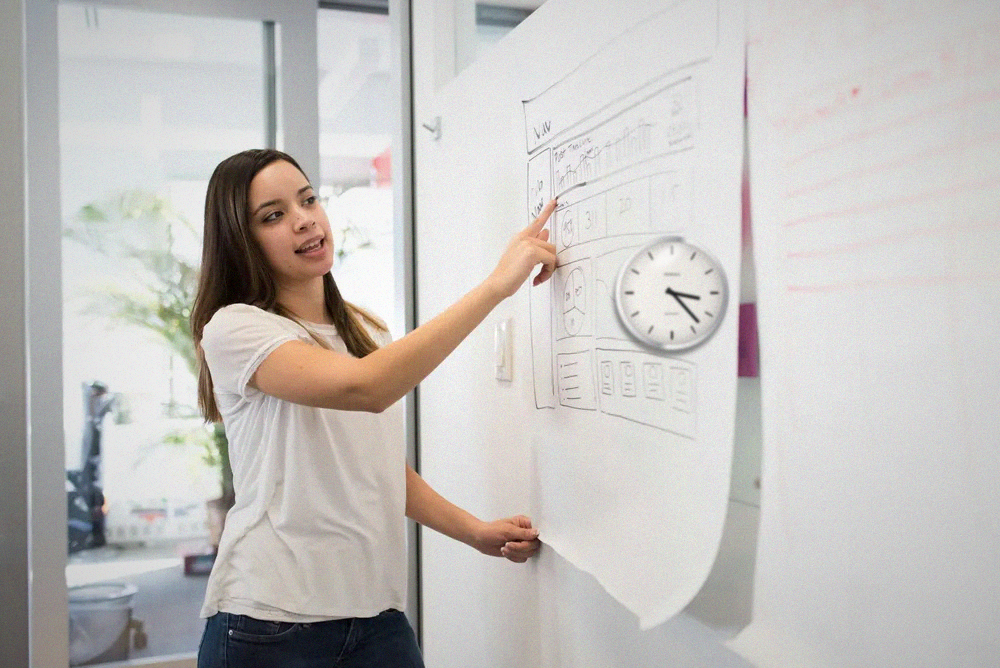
3:23
